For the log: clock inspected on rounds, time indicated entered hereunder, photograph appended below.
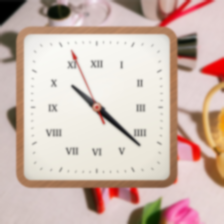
10:21:56
